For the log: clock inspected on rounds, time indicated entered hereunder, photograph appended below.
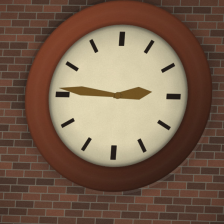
2:46
